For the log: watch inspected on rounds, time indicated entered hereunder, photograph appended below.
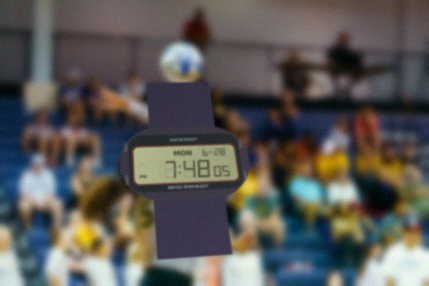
7:48:05
